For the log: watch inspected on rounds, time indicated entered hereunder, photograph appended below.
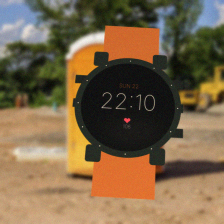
22:10
